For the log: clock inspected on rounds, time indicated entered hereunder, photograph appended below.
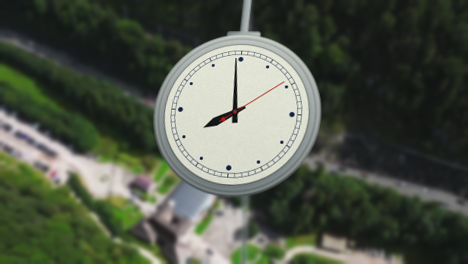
7:59:09
